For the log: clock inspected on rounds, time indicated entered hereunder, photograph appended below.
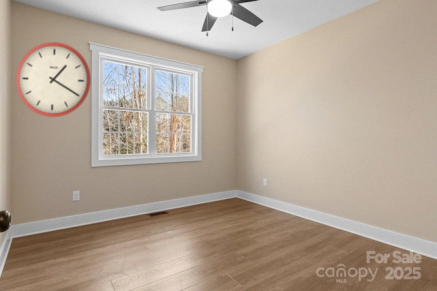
1:20
